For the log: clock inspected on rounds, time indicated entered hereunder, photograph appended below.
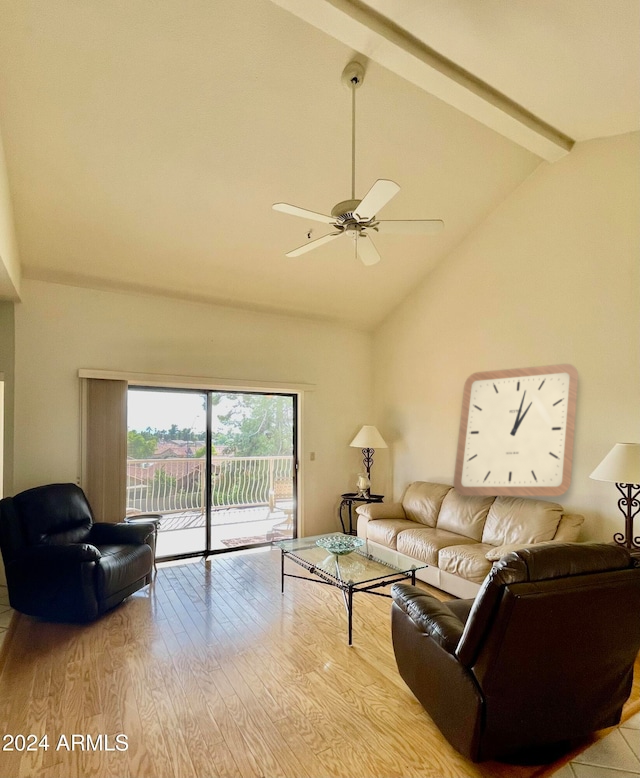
1:02
